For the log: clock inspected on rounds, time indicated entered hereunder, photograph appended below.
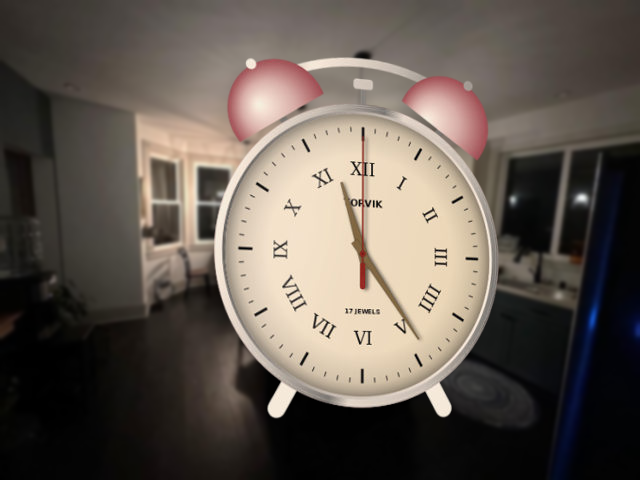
11:24:00
